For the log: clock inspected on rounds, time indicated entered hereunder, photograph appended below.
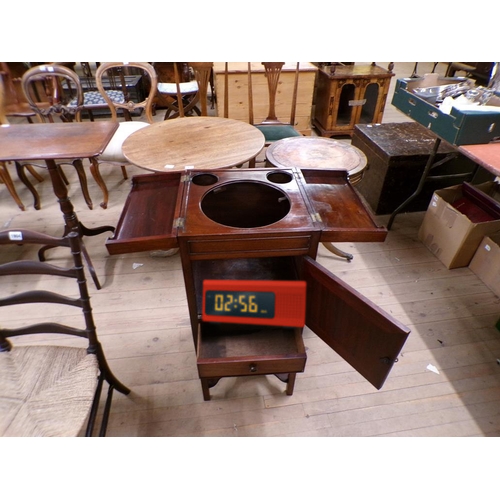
2:56
